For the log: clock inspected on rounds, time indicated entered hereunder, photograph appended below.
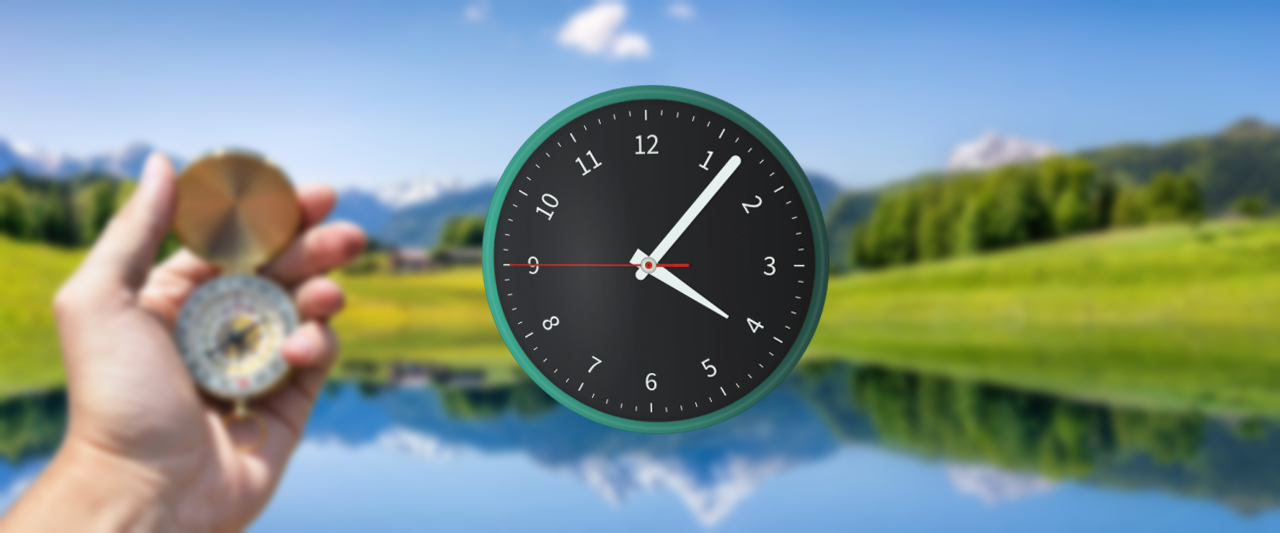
4:06:45
